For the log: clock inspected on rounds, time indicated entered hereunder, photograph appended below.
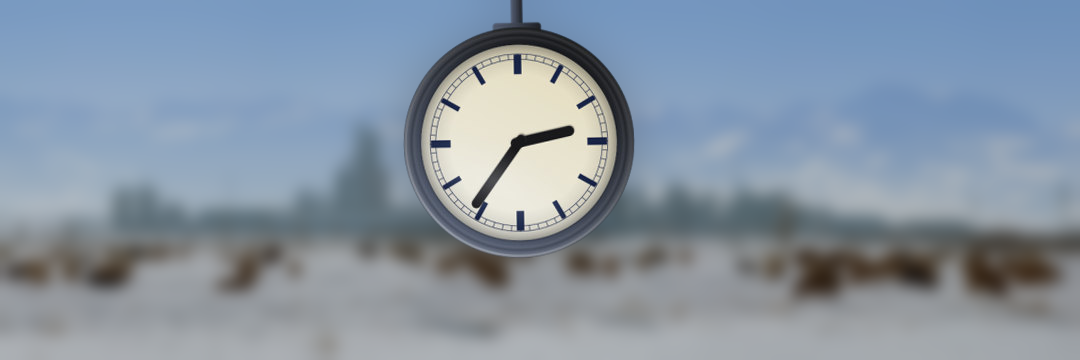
2:36
